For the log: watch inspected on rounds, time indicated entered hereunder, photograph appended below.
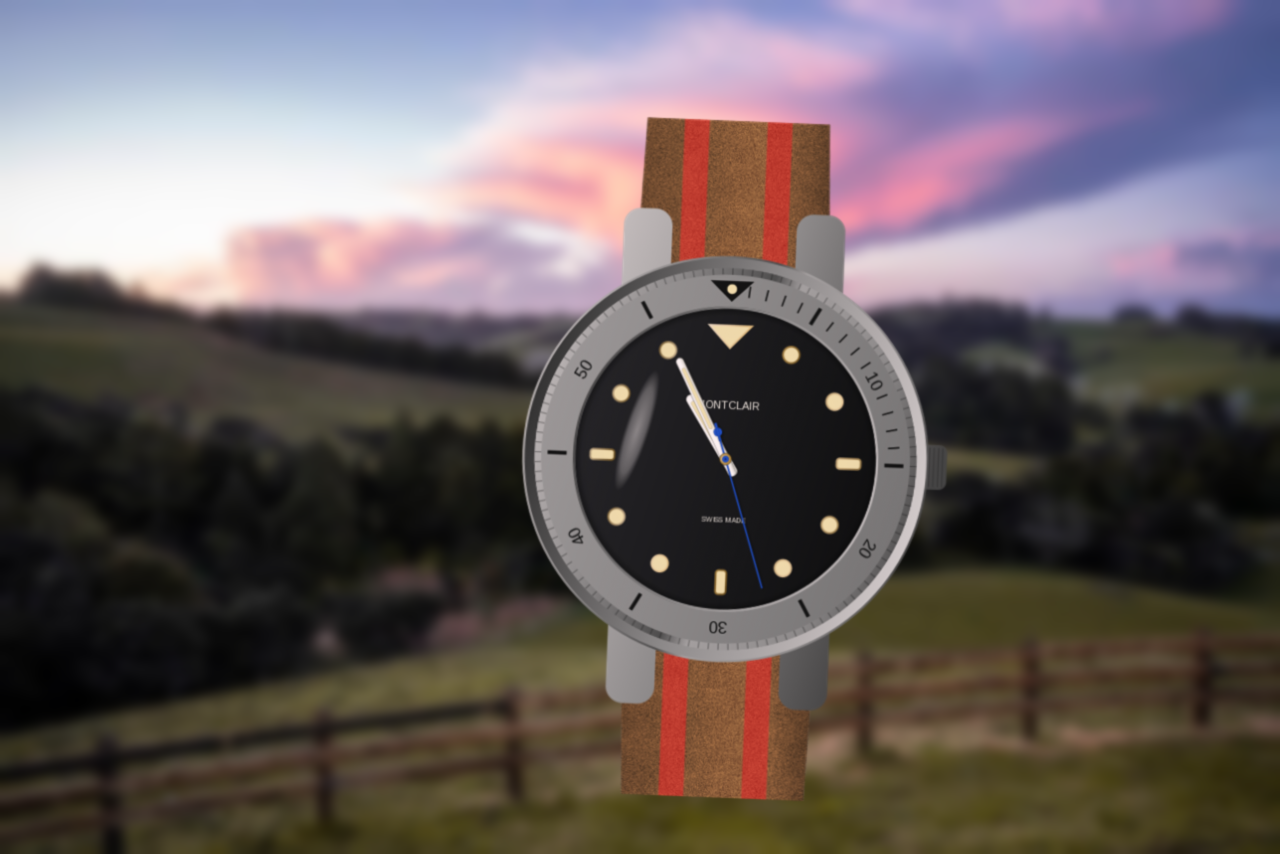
10:55:27
